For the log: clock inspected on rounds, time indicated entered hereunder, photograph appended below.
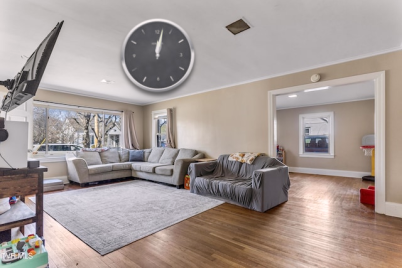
12:02
